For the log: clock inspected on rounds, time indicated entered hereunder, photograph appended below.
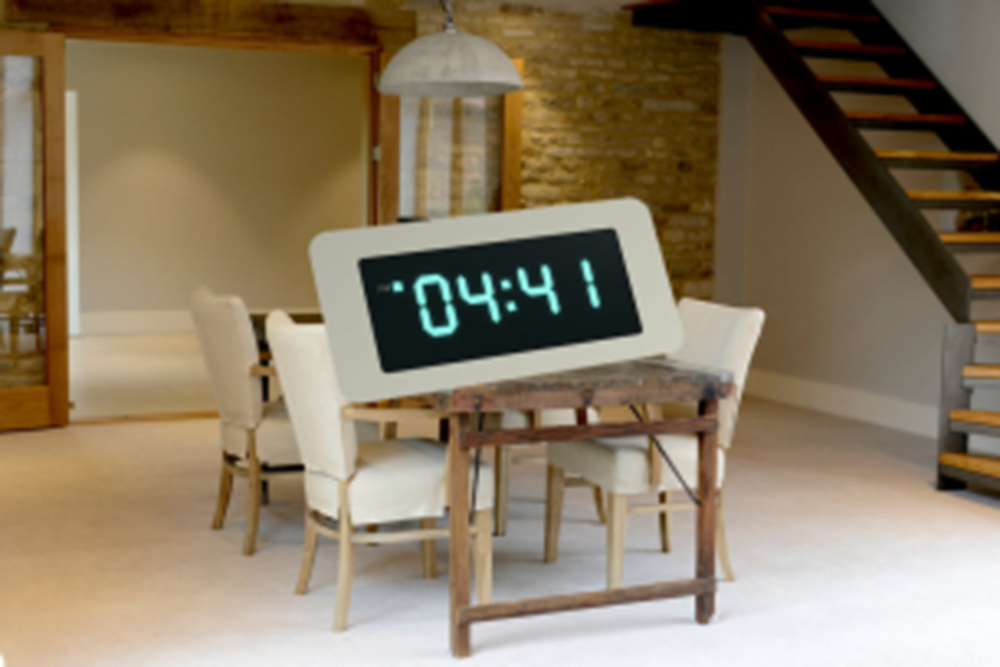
4:41
